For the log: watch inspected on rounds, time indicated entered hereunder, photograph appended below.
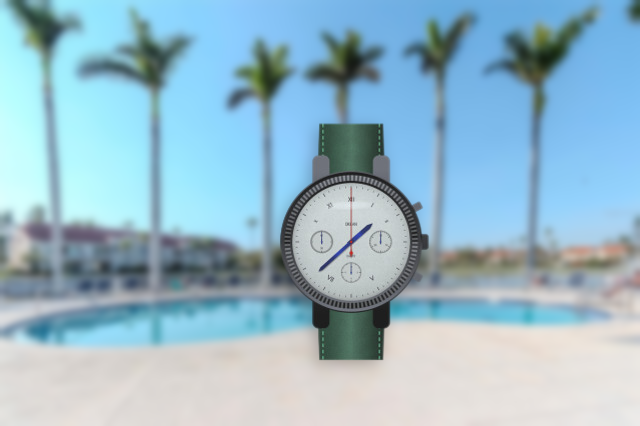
1:38
